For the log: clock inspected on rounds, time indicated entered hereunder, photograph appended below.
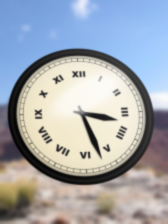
3:27
